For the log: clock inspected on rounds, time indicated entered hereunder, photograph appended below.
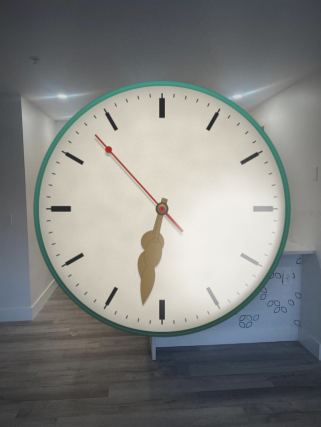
6:31:53
